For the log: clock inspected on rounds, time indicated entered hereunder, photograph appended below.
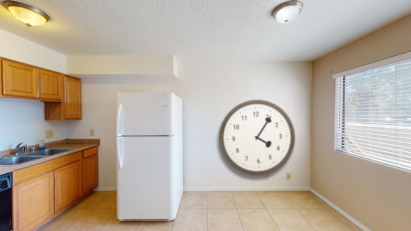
4:06
